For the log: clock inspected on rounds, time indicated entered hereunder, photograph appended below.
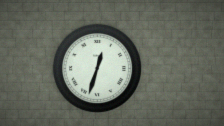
12:33
